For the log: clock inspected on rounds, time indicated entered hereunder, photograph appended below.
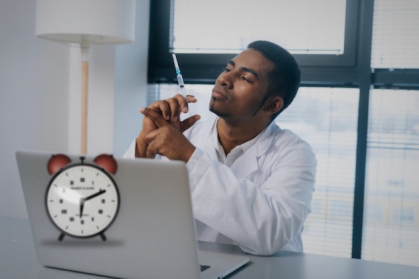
6:11
